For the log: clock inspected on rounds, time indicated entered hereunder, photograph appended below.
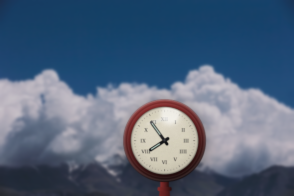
7:54
